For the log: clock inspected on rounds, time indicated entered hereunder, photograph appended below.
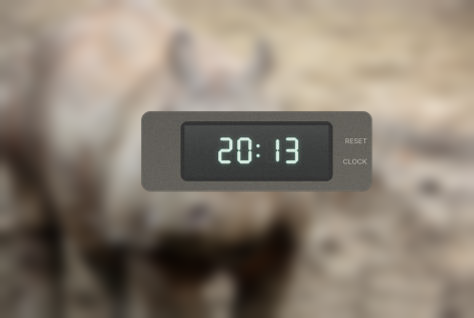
20:13
